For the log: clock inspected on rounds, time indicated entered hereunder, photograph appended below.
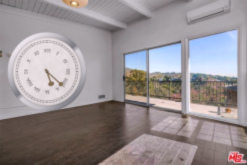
5:22
